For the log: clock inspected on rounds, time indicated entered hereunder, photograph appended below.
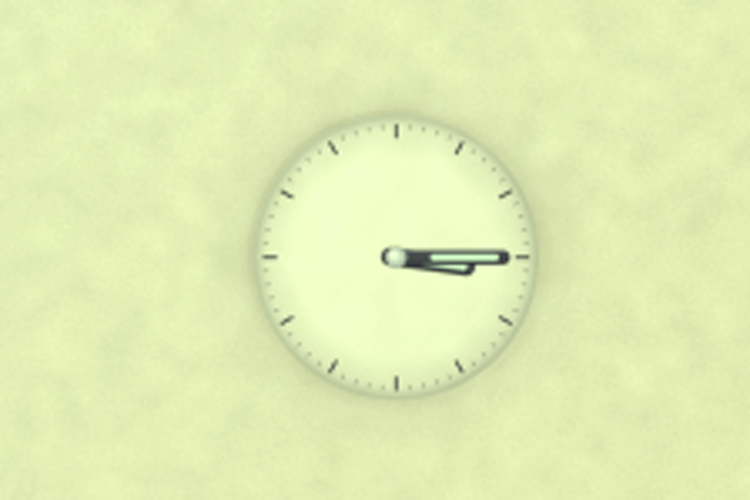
3:15
